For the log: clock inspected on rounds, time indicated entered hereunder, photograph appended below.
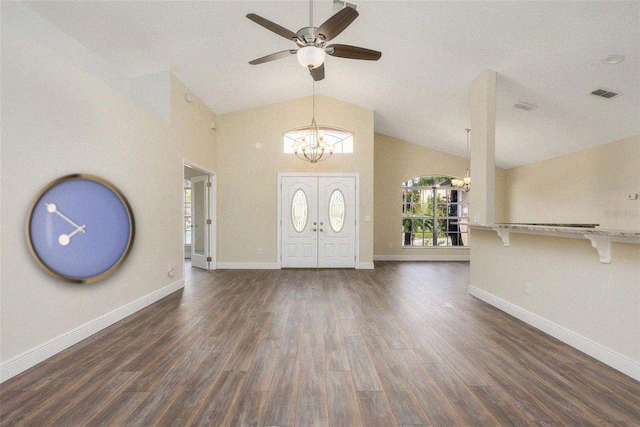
7:51
